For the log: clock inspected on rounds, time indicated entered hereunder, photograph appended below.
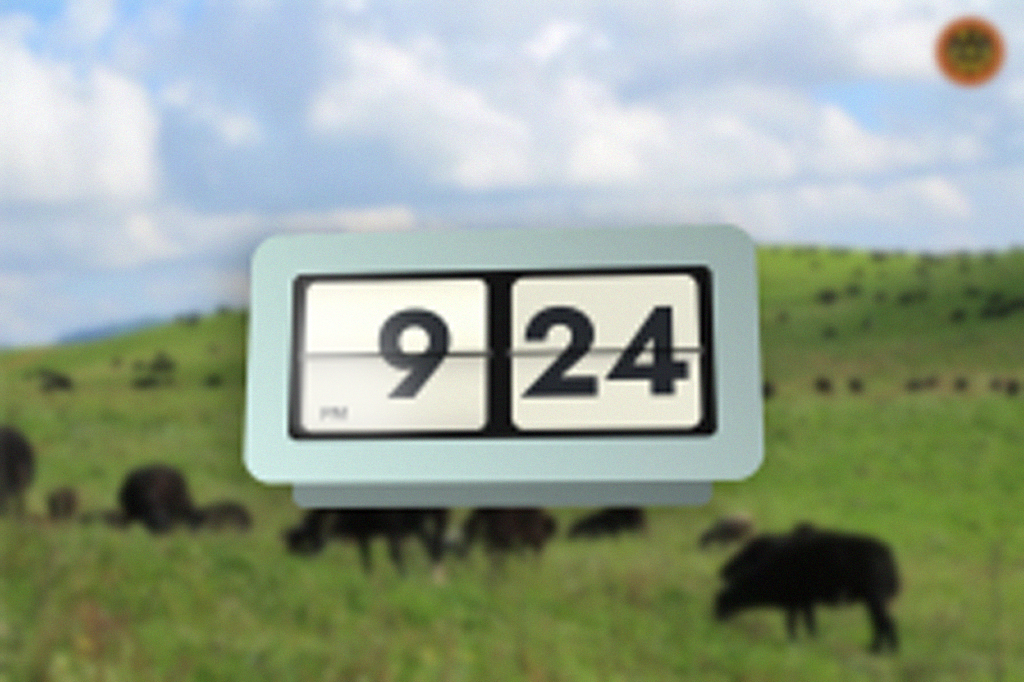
9:24
